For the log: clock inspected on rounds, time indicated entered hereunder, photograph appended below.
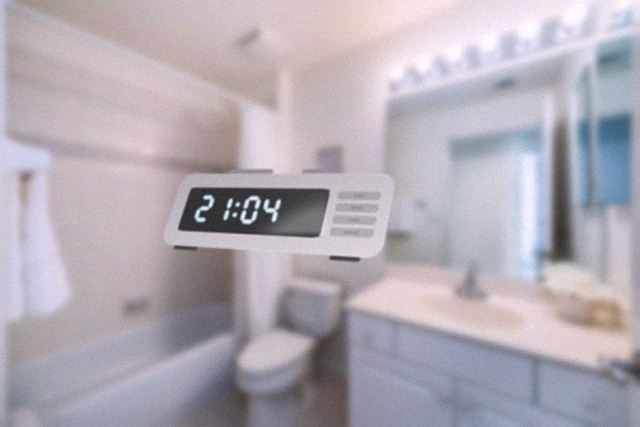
21:04
